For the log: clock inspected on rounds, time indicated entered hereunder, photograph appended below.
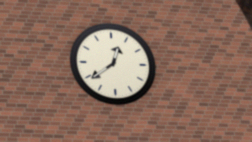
12:39
